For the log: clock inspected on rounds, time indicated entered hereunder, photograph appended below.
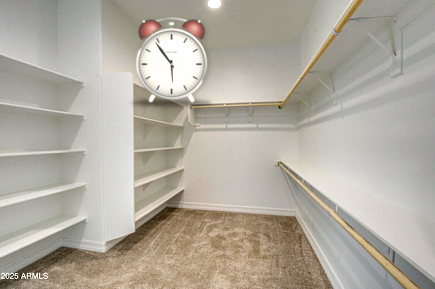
5:54
